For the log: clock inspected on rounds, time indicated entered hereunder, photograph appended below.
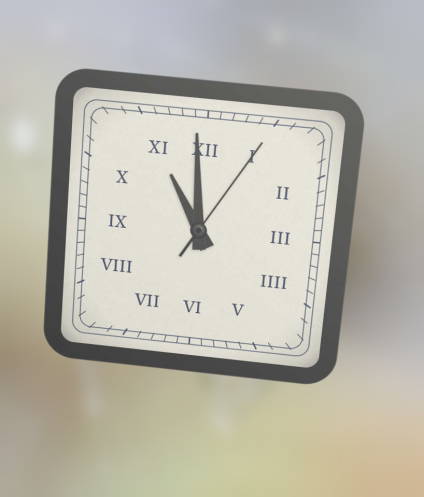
10:59:05
